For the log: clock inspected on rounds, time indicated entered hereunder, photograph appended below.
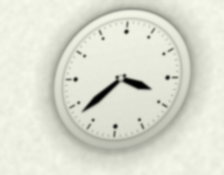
3:38
